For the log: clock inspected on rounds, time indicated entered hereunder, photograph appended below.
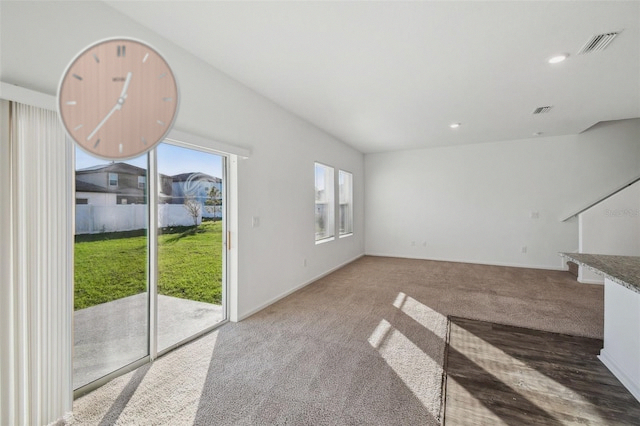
12:37
